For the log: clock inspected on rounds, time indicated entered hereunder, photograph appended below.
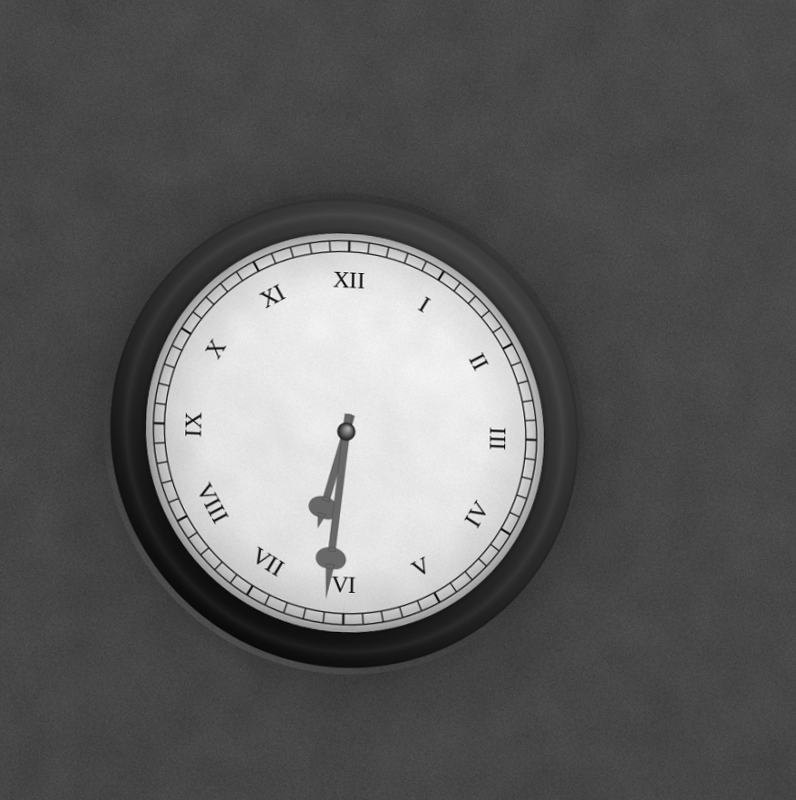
6:31
